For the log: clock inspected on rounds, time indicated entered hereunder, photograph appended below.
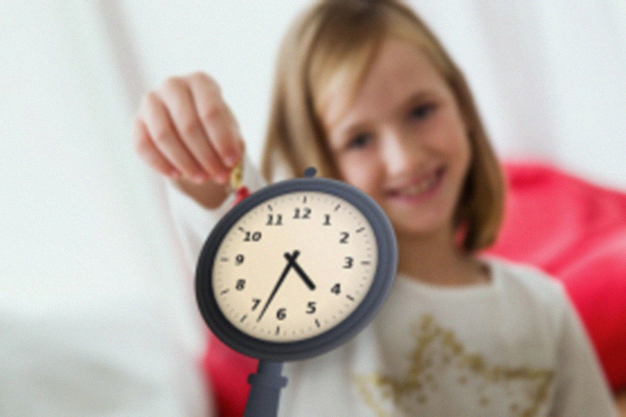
4:33
